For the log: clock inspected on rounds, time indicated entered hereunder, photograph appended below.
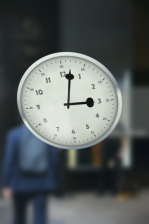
3:02
